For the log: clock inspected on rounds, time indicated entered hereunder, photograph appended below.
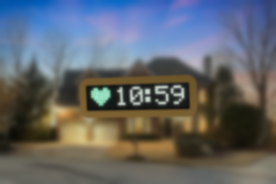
10:59
